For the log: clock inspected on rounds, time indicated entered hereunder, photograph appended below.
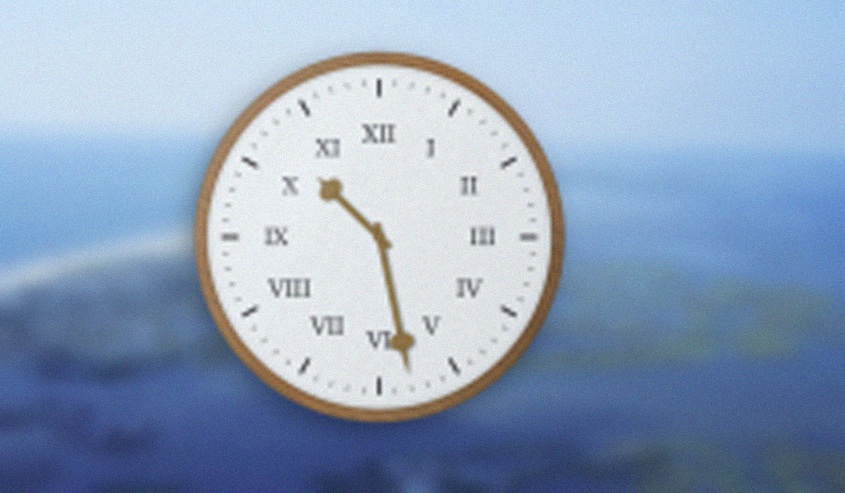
10:28
